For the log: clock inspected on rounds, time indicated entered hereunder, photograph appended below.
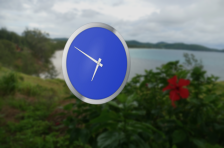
6:50
